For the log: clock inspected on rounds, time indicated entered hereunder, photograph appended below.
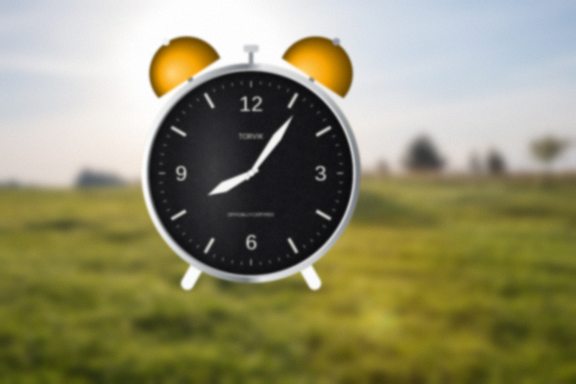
8:06
